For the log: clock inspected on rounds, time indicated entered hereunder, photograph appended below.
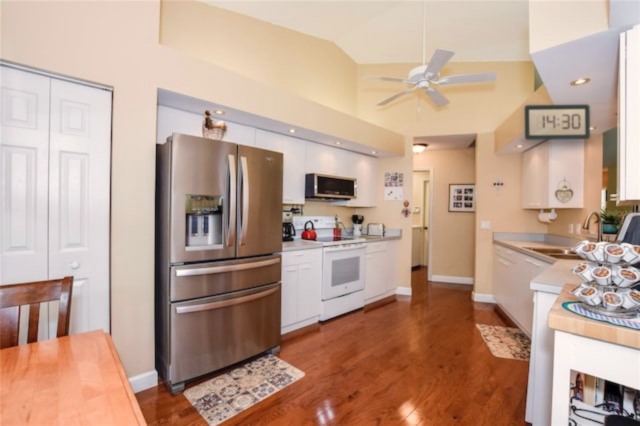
14:30
